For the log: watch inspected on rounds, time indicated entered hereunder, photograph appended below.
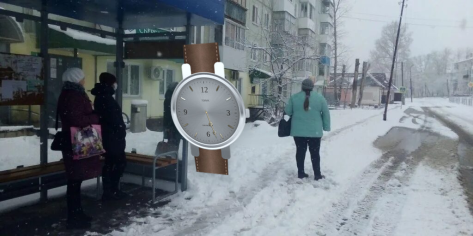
5:27
